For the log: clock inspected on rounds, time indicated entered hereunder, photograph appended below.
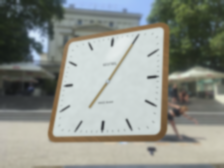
7:05
